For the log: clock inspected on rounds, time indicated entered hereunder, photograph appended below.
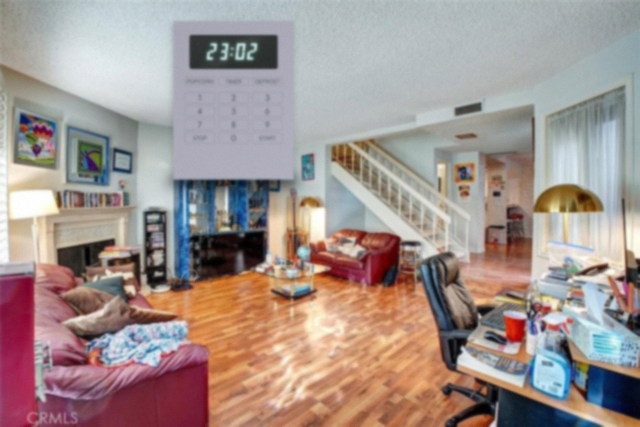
23:02
